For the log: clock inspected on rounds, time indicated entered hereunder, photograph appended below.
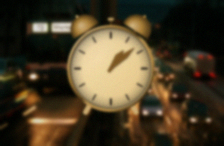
1:08
